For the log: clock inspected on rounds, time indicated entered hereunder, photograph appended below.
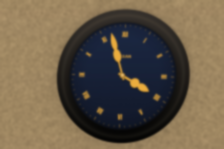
3:57
